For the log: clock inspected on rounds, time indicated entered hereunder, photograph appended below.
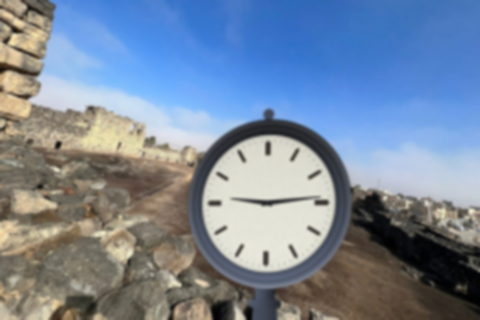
9:14
